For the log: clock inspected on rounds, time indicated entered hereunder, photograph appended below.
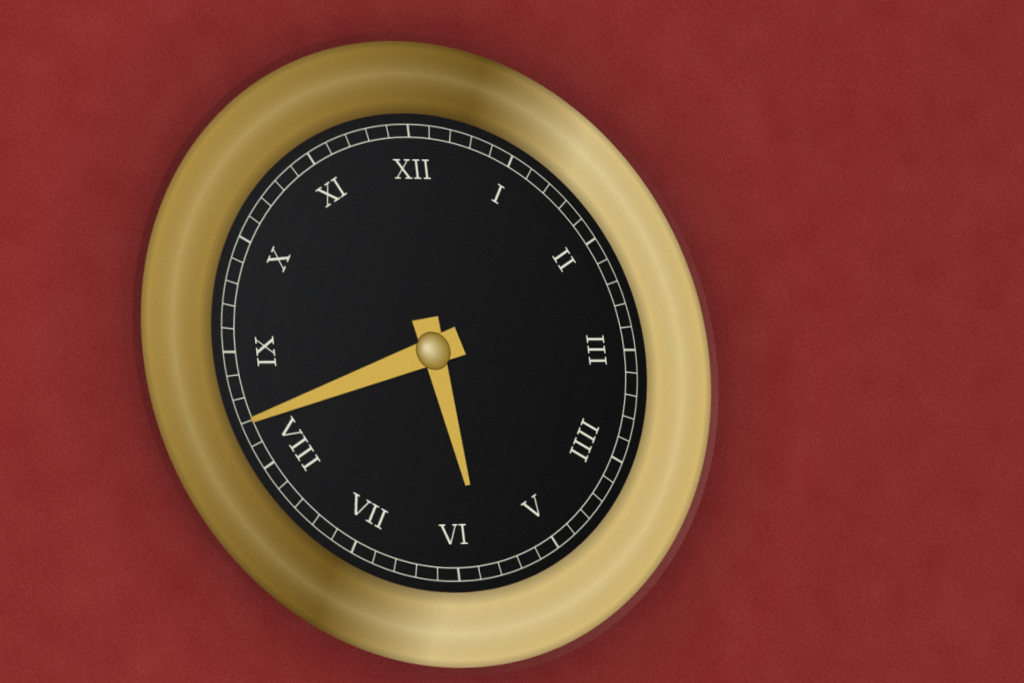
5:42
